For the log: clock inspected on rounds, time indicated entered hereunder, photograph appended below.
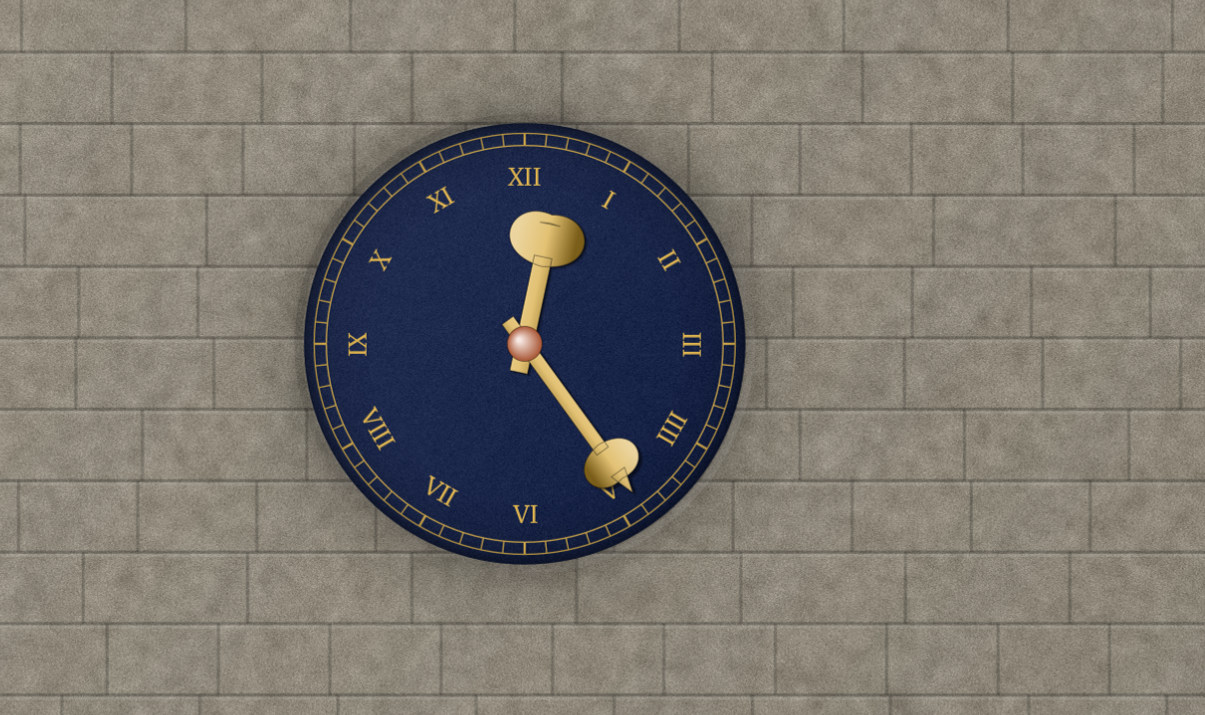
12:24
